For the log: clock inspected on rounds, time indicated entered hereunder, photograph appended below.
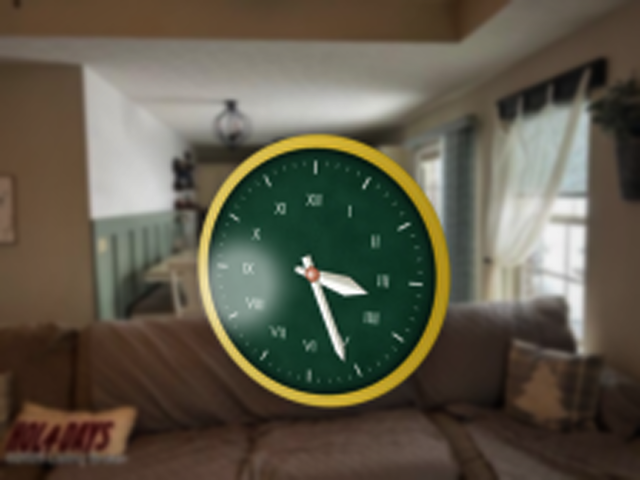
3:26
